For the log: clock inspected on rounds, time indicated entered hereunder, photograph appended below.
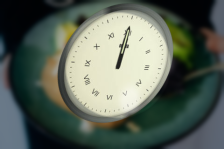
12:00
